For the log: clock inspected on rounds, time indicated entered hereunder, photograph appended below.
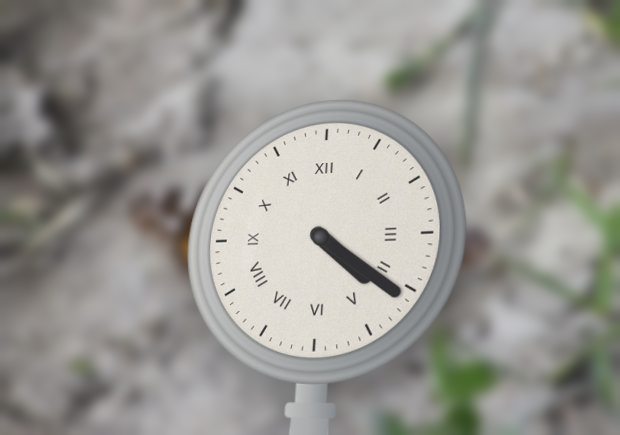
4:21
